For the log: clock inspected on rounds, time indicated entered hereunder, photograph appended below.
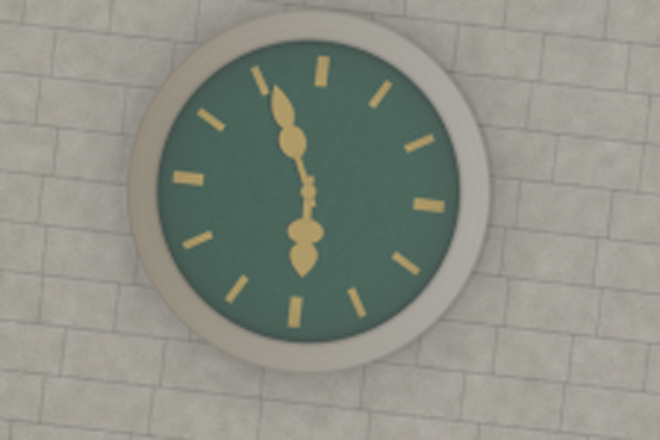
5:56
